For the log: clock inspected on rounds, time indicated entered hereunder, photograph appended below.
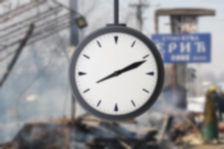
8:11
